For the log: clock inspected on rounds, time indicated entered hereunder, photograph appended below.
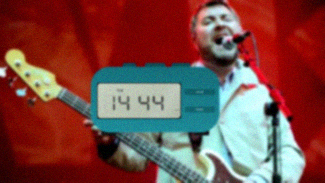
14:44
